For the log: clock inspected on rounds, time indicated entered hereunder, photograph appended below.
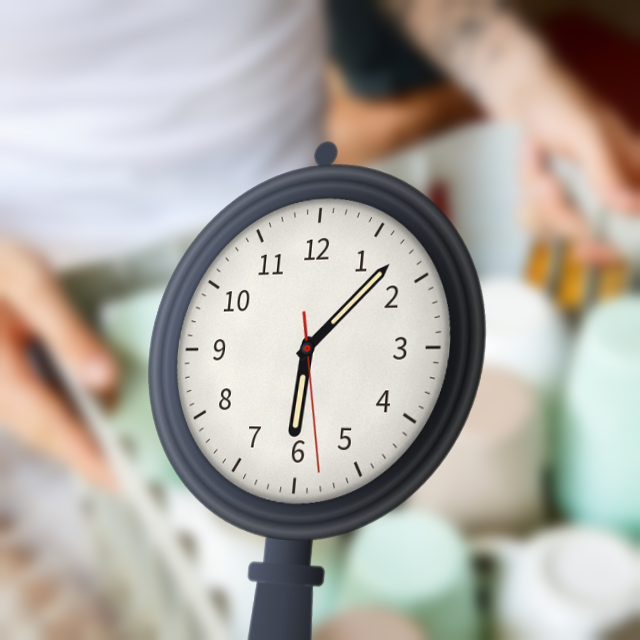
6:07:28
